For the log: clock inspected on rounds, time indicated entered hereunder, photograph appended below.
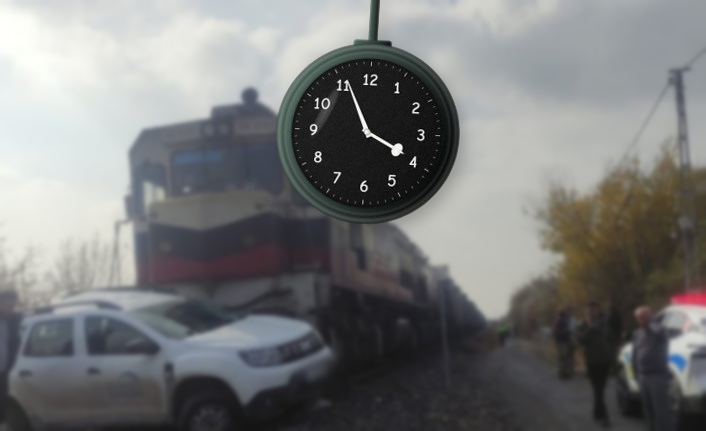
3:56
